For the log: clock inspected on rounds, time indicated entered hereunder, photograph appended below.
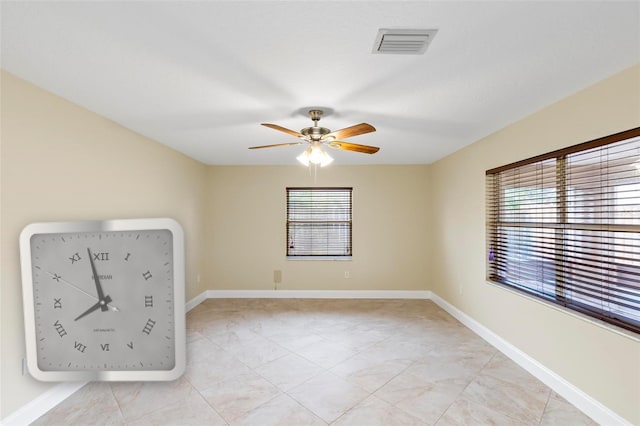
7:57:50
